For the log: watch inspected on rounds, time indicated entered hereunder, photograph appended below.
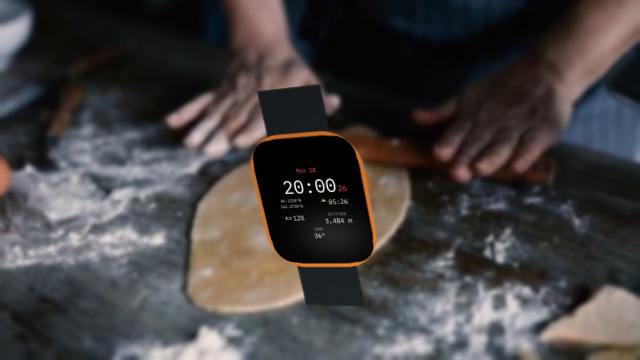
20:00:26
